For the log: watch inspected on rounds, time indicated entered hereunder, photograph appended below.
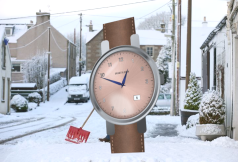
12:49
